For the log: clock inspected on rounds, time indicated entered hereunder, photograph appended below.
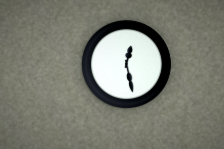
12:28
